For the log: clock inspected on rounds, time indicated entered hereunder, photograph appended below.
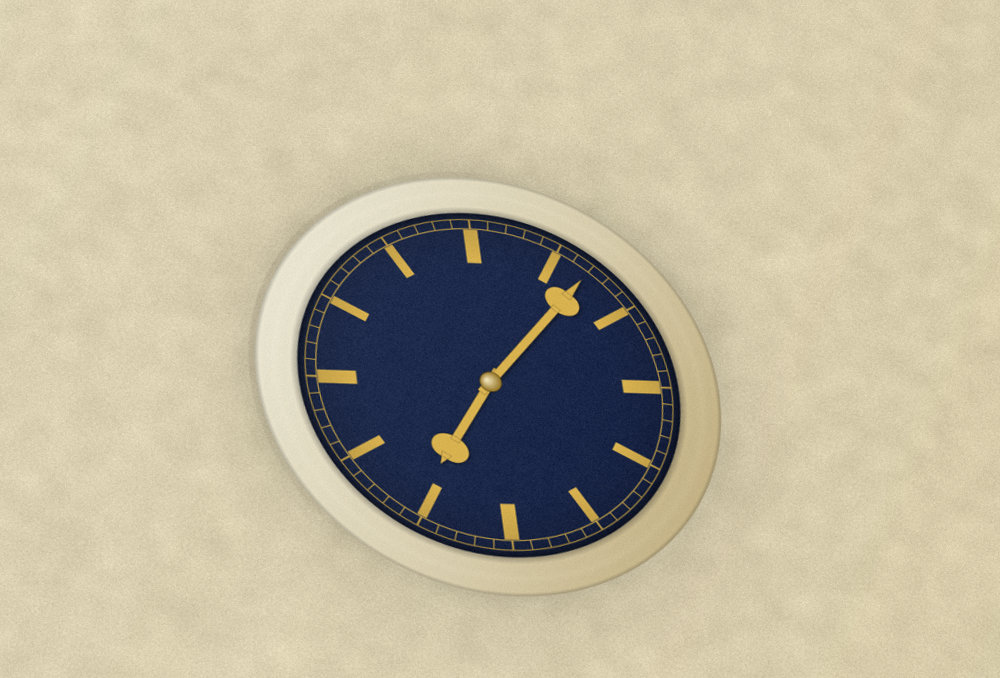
7:07
